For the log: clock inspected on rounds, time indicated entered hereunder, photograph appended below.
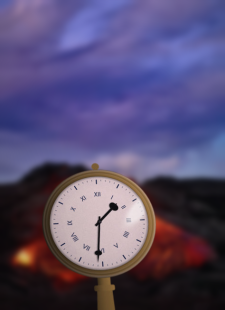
1:31
